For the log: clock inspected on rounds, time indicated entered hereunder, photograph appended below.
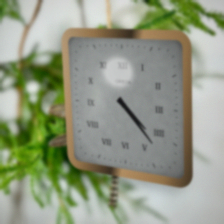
4:23
